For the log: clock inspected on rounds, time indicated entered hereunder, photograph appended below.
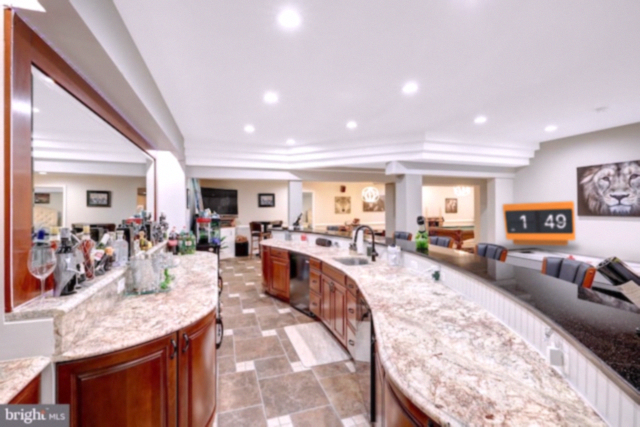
1:49
